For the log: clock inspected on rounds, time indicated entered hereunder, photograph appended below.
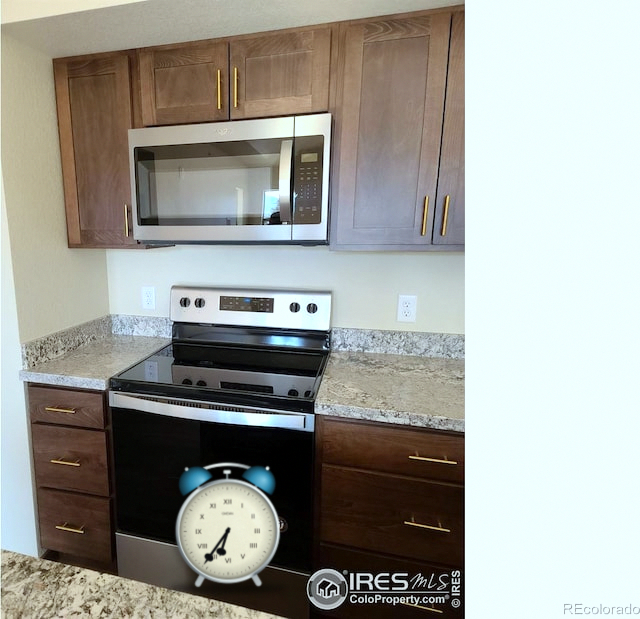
6:36
